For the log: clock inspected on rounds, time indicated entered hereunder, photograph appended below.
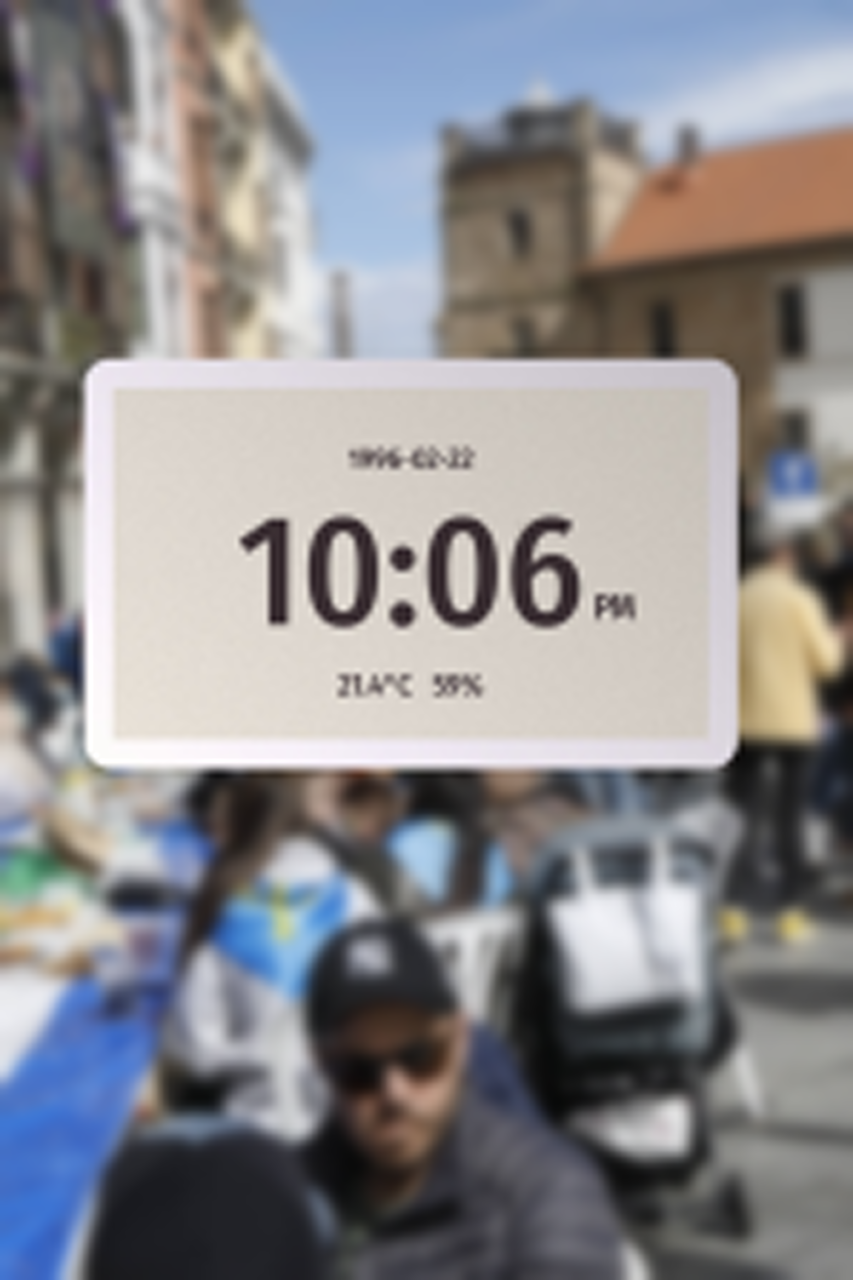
10:06
